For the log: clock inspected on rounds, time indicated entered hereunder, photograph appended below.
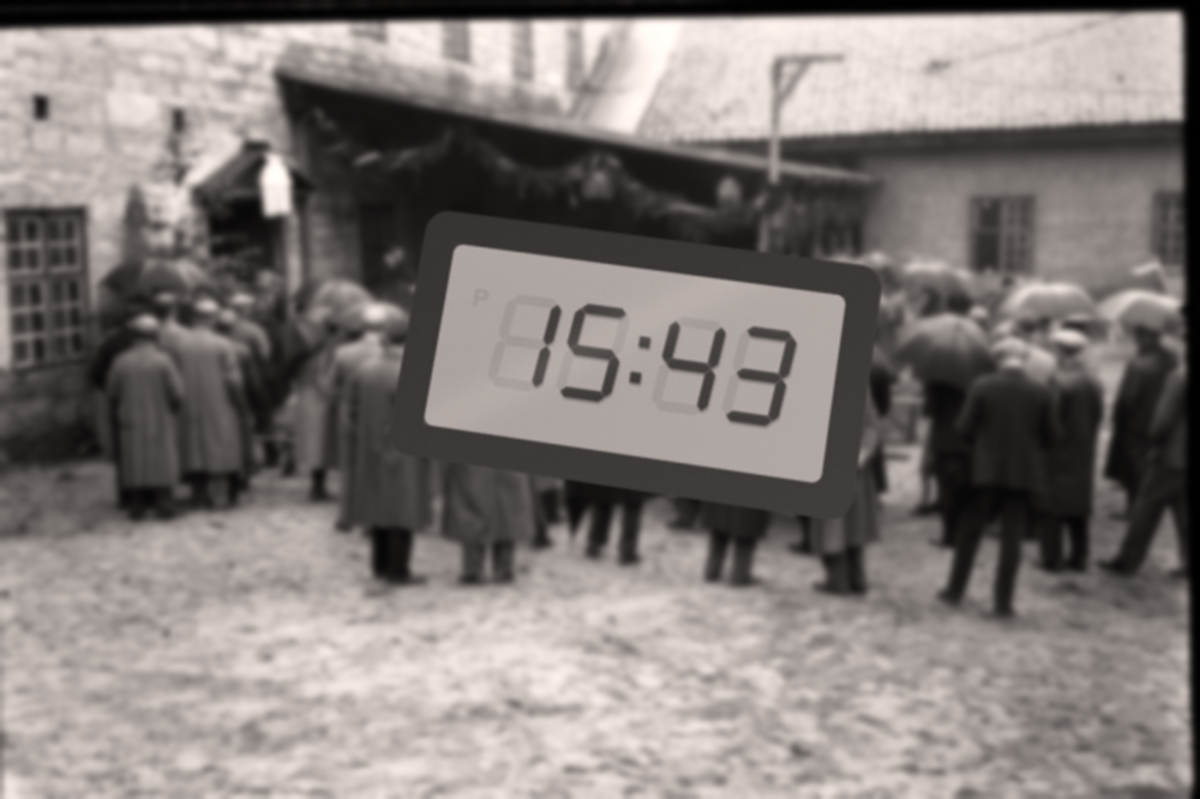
15:43
